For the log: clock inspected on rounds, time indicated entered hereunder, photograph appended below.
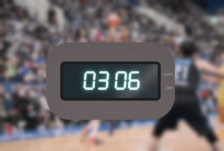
3:06
